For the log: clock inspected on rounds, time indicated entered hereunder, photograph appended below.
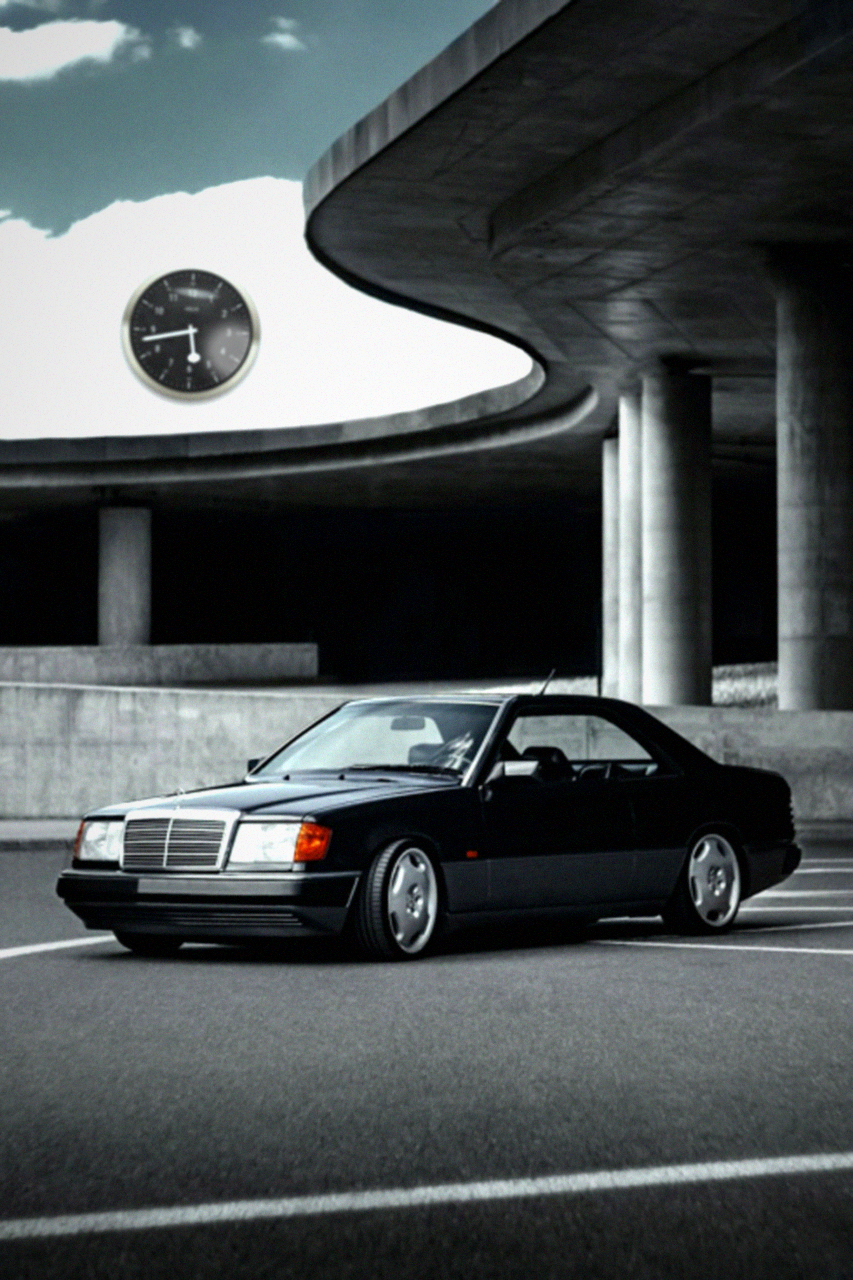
5:43
